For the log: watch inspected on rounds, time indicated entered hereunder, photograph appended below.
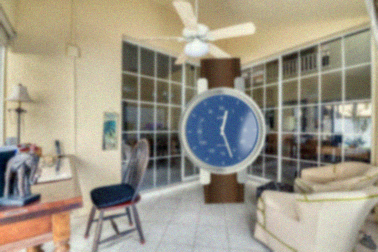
12:27
